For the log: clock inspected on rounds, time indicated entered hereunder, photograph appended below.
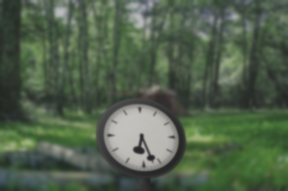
6:27
